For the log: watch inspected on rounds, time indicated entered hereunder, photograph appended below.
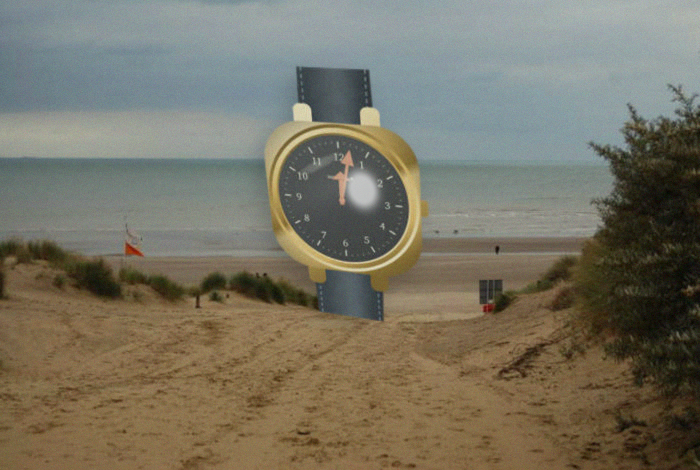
12:02
